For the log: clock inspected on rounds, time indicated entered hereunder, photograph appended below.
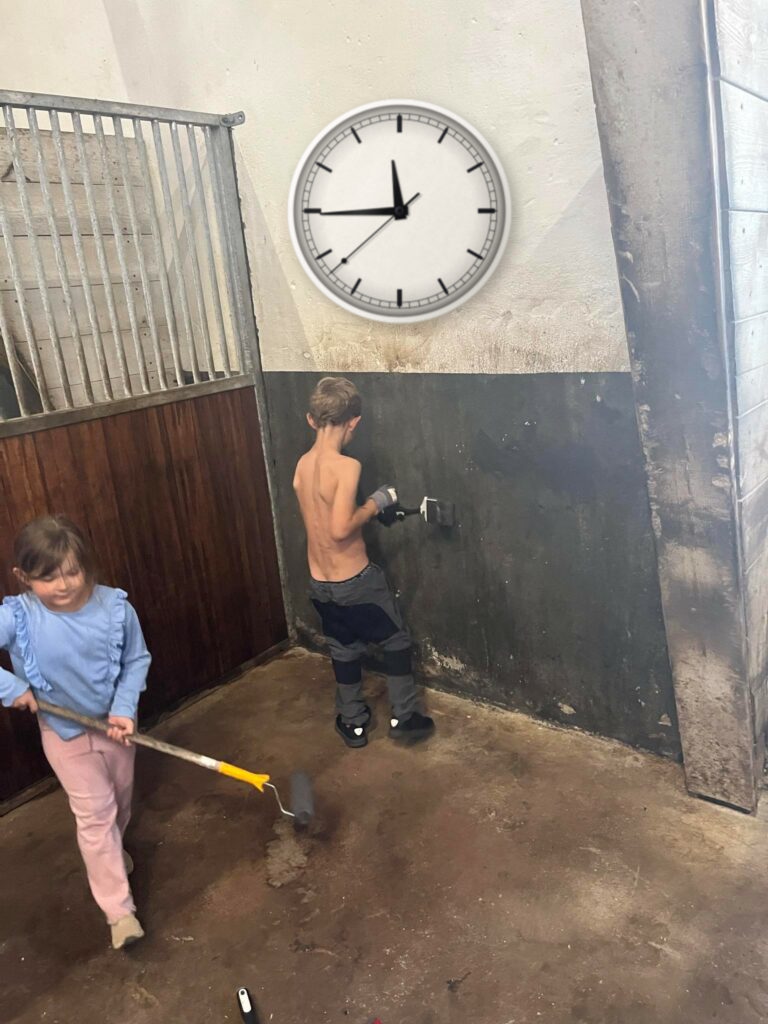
11:44:38
